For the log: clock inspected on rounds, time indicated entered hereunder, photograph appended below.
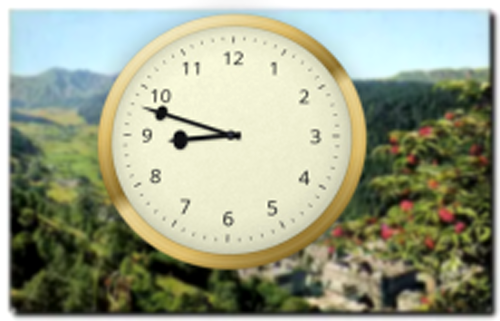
8:48
